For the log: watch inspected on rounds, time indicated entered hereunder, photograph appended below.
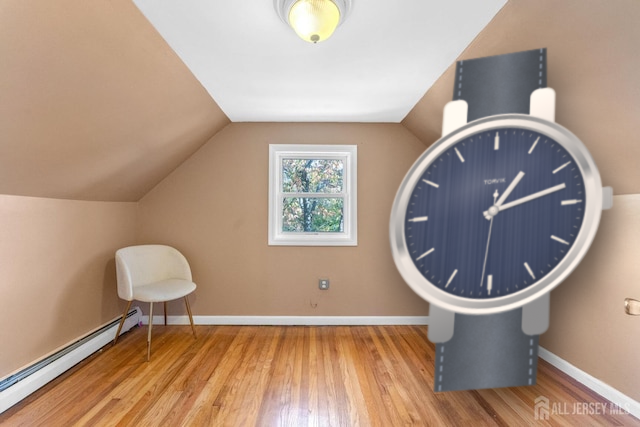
1:12:31
